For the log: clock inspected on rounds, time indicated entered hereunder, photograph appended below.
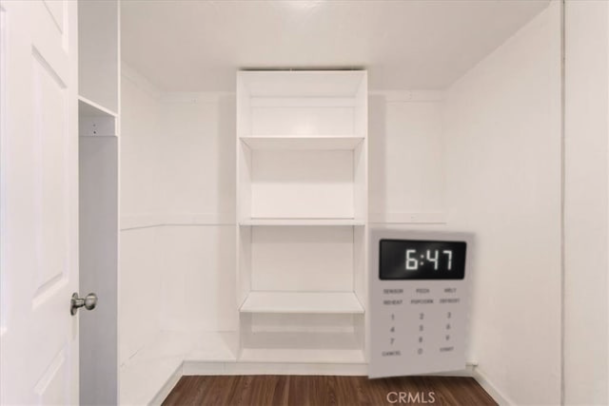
6:47
